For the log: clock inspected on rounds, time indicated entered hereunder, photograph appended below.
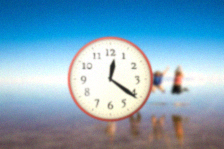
12:21
